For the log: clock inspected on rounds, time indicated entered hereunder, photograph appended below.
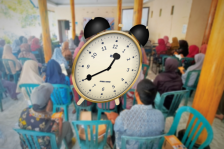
12:40
